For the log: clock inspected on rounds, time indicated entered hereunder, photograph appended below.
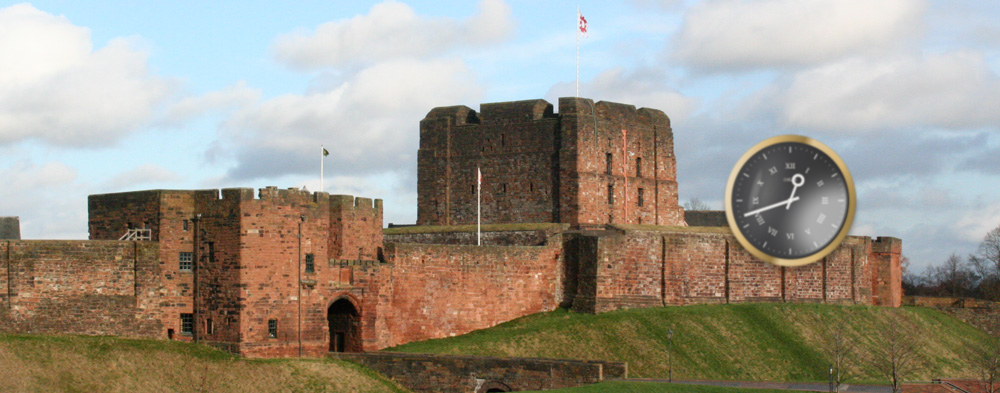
12:42
